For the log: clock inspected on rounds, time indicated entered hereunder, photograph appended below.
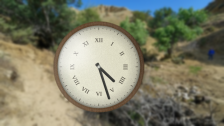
4:27
